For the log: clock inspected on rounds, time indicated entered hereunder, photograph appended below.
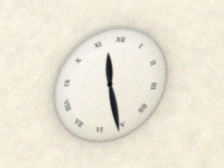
11:26
